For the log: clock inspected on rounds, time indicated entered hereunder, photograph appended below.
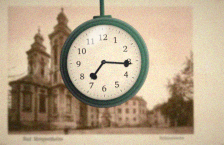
7:16
